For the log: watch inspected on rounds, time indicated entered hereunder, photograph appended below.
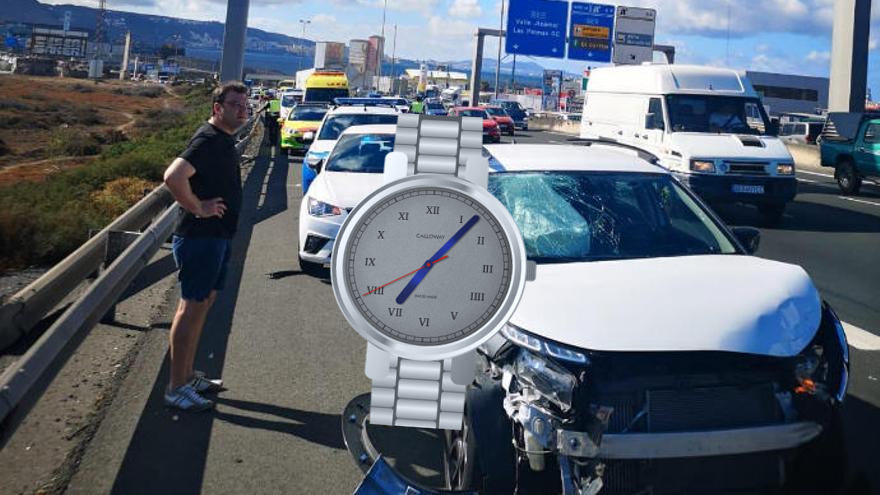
7:06:40
